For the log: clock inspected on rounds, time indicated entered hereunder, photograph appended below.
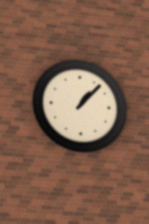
1:07
